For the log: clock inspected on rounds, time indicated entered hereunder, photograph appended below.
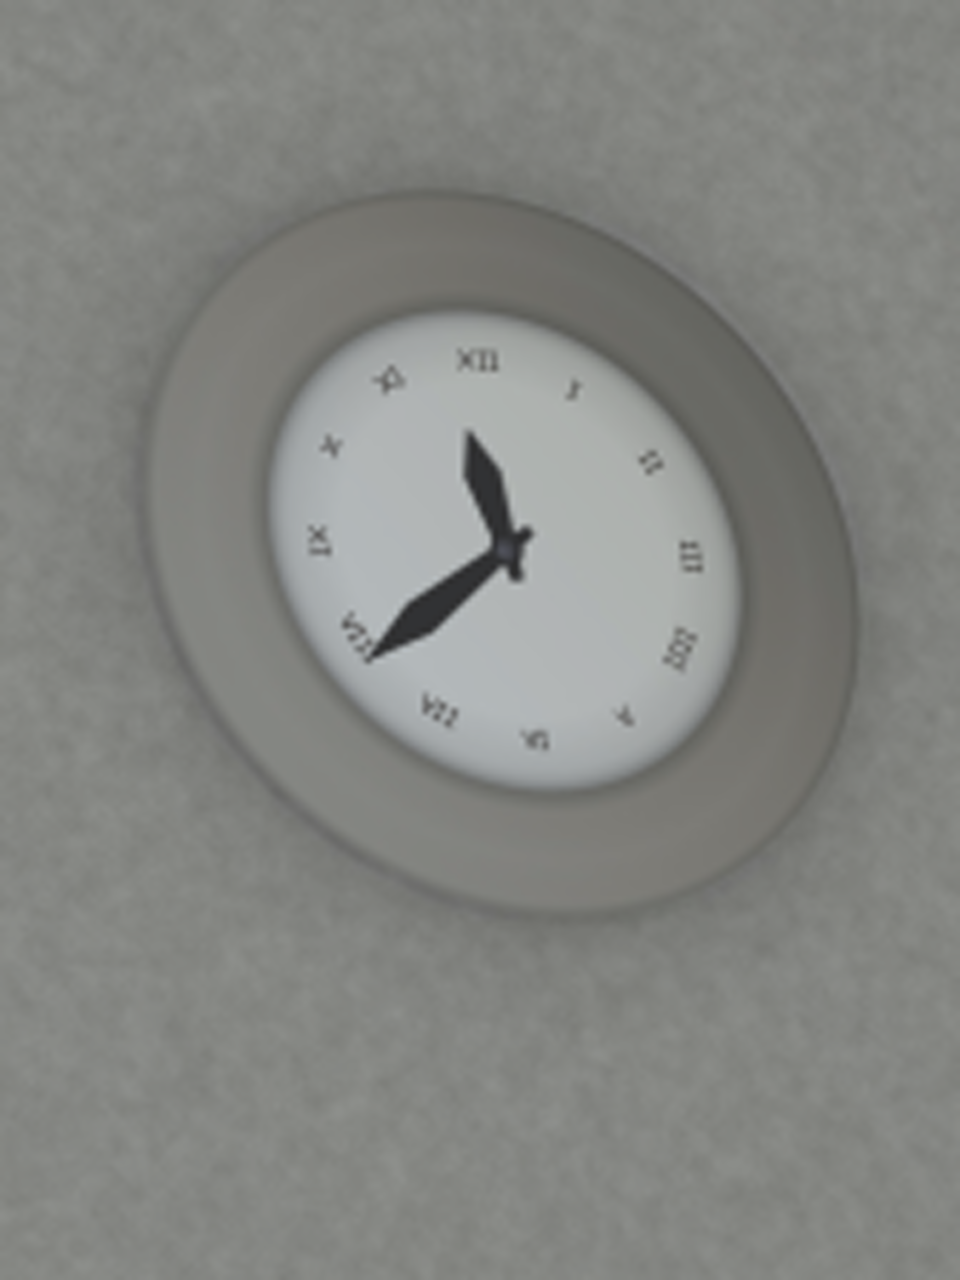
11:39
